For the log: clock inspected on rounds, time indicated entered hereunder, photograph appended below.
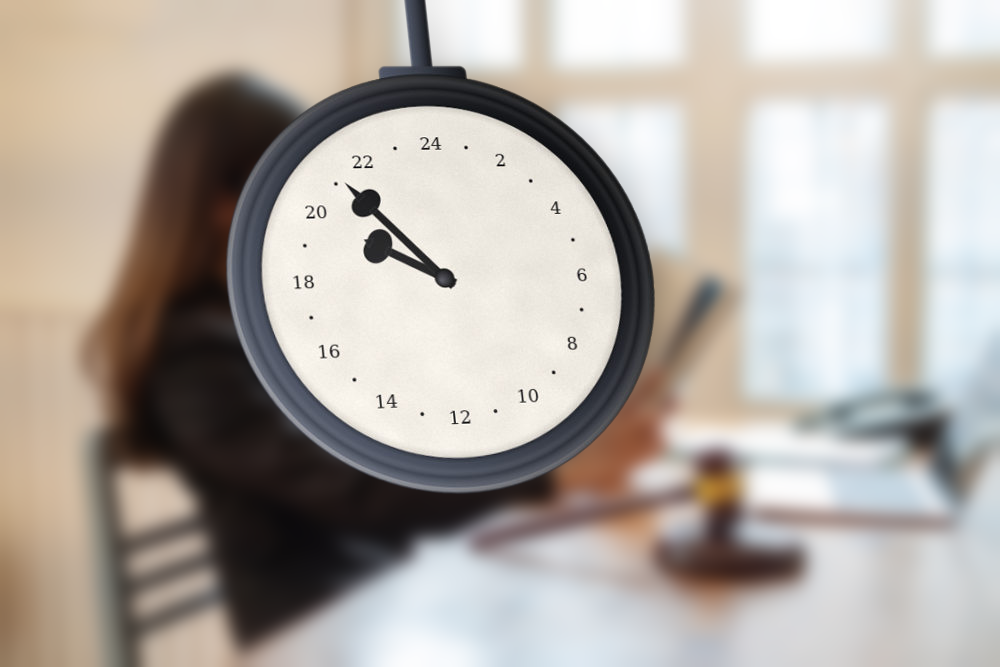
19:53
